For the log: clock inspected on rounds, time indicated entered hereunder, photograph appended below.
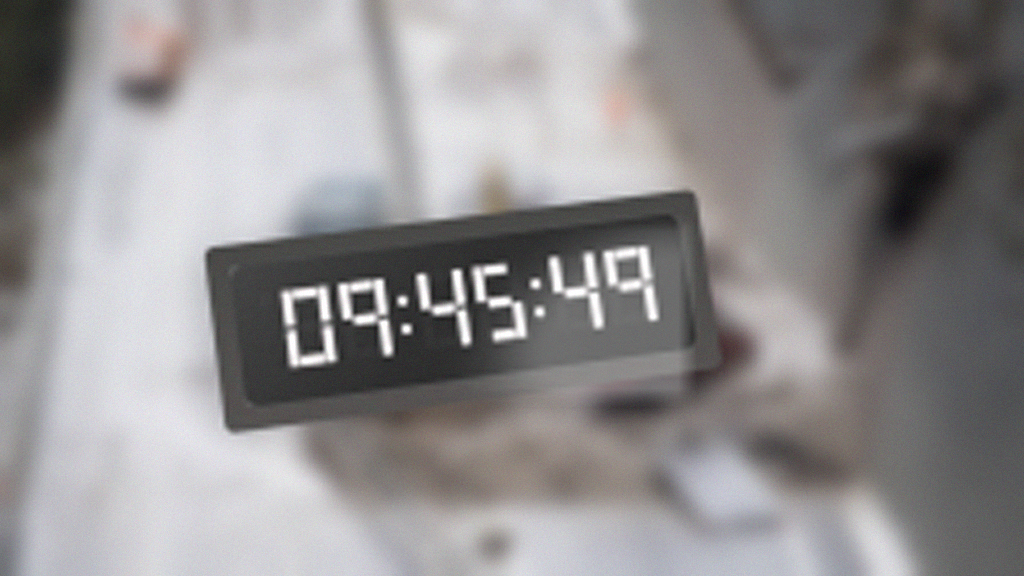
9:45:49
